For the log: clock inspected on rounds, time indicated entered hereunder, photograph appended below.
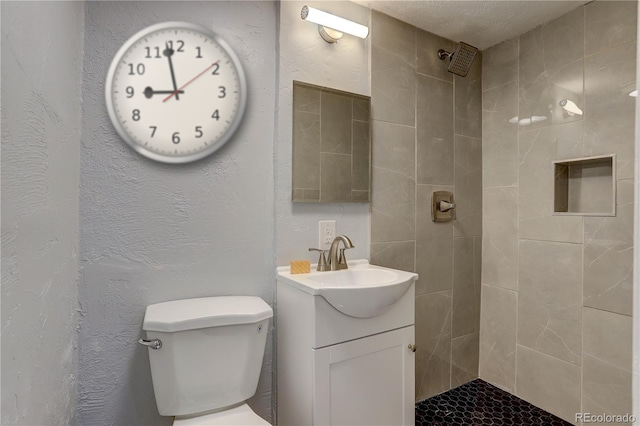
8:58:09
